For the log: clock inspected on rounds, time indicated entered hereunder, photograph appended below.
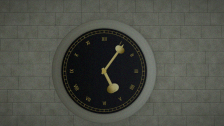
5:06
